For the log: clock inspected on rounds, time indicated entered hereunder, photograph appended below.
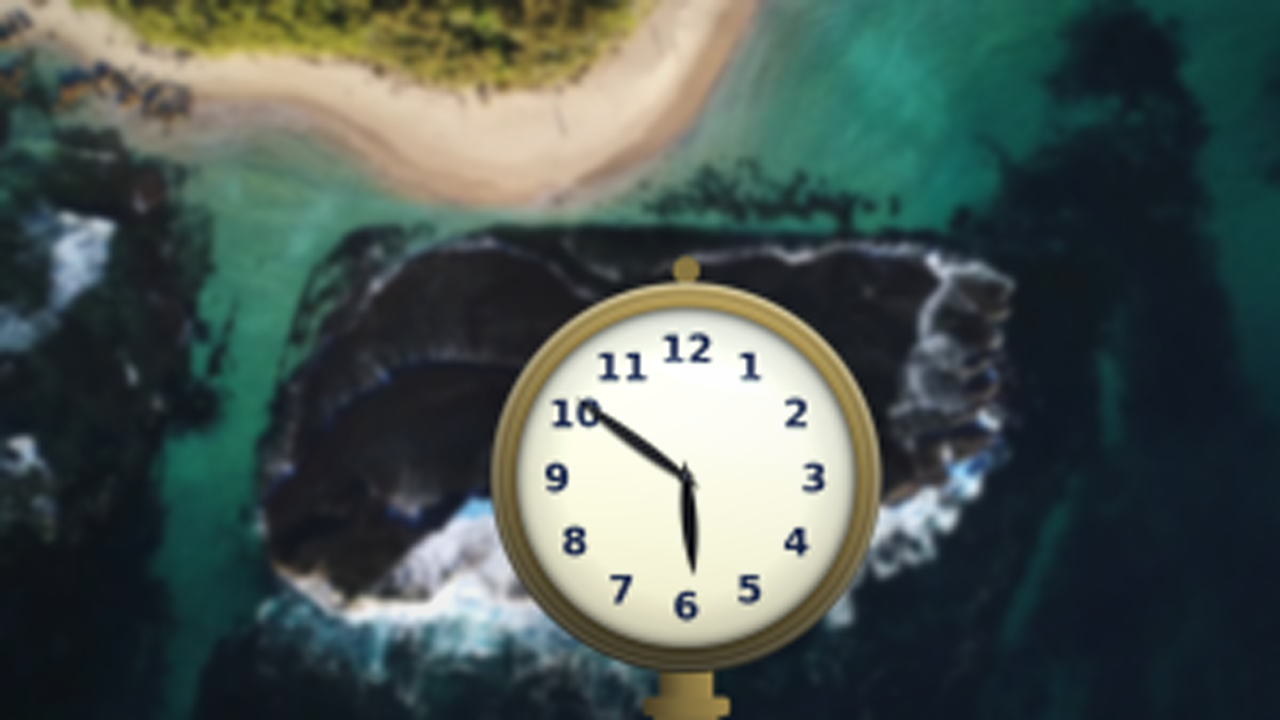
5:51
